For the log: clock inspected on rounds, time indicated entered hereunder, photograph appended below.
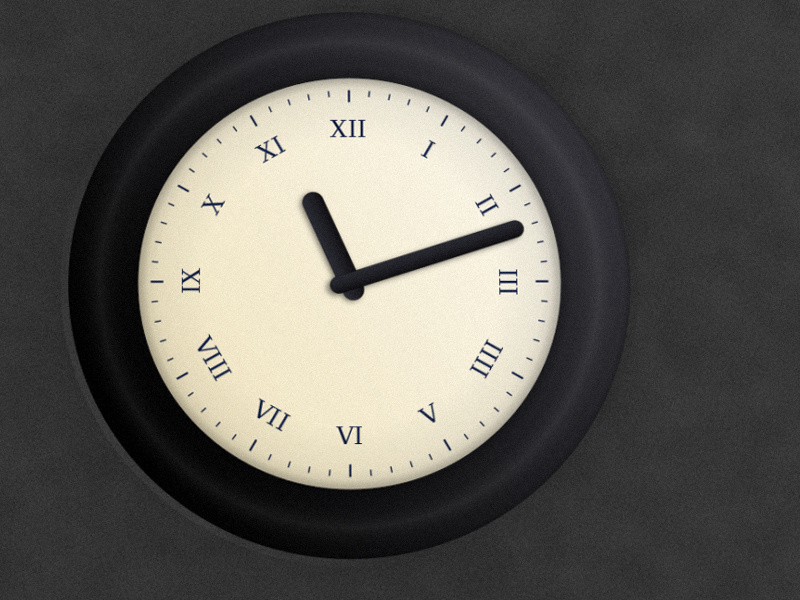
11:12
